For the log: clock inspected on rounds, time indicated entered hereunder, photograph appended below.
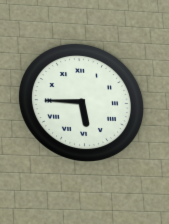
5:45
